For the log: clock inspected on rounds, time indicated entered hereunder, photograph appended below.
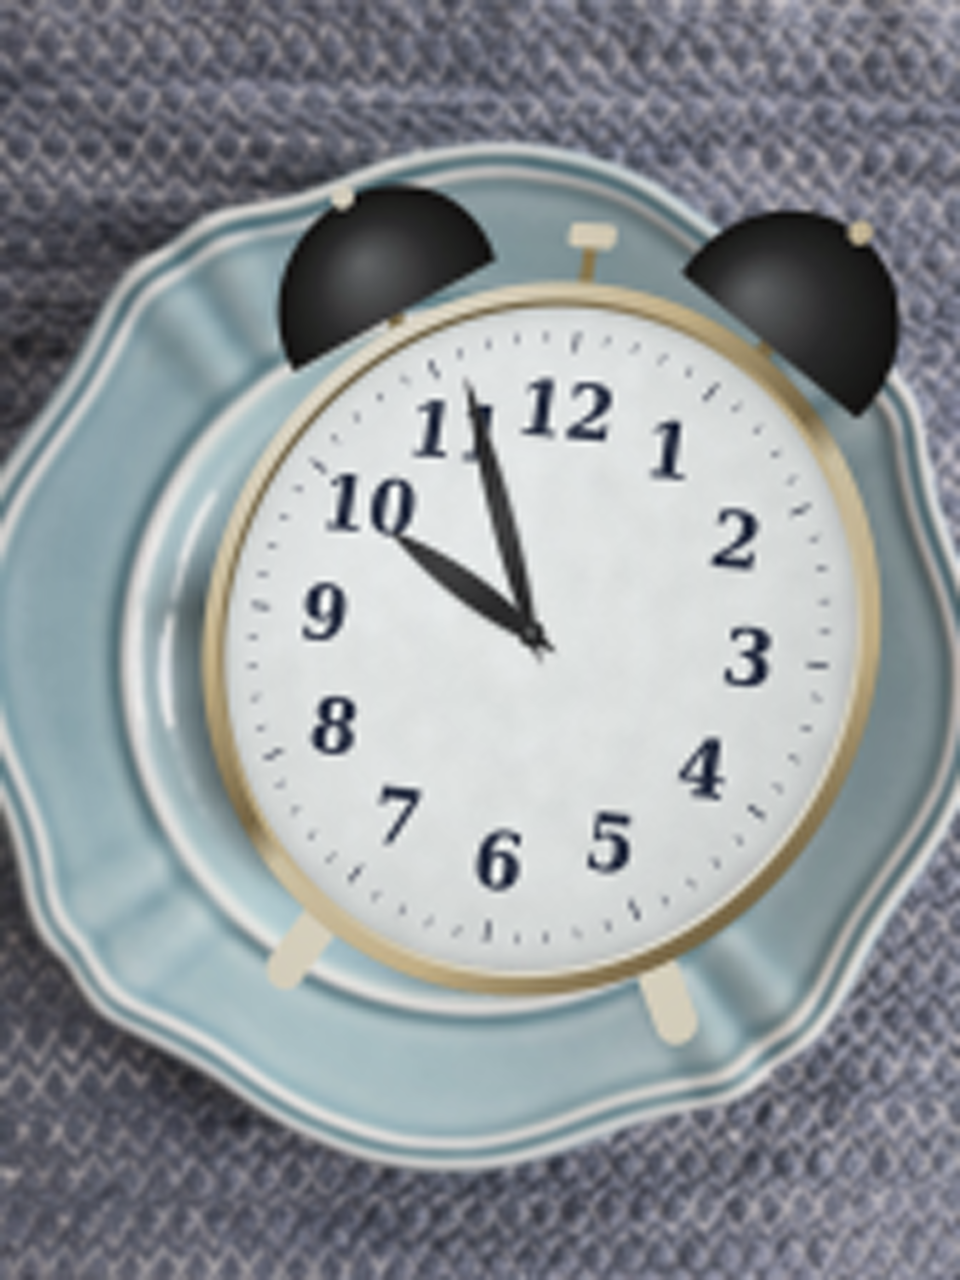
9:56
